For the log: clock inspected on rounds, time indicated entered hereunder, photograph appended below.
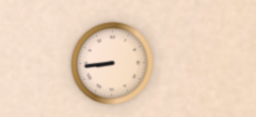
8:44
